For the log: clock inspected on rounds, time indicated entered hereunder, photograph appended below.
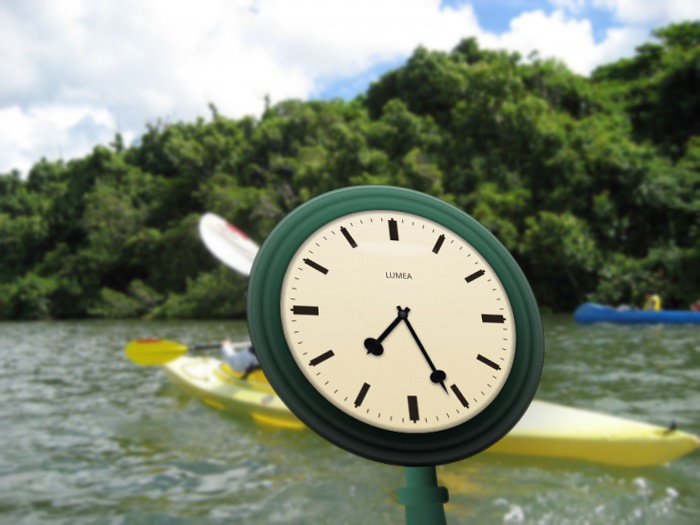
7:26
